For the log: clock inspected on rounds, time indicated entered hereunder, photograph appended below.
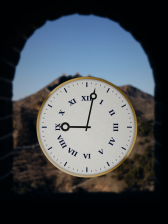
9:02
